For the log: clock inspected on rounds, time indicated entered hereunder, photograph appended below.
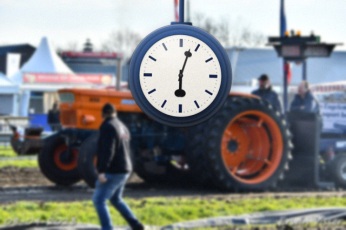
6:03
